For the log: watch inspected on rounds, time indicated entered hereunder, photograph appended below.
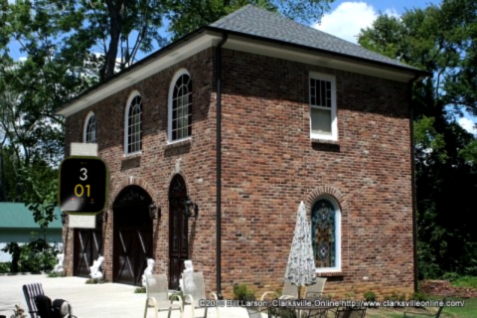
3:01
